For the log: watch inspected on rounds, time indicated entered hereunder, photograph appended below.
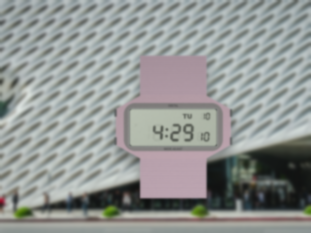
4:29
